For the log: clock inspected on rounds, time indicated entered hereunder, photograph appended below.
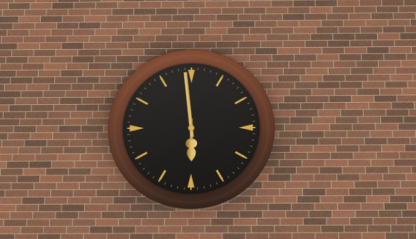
5:59
